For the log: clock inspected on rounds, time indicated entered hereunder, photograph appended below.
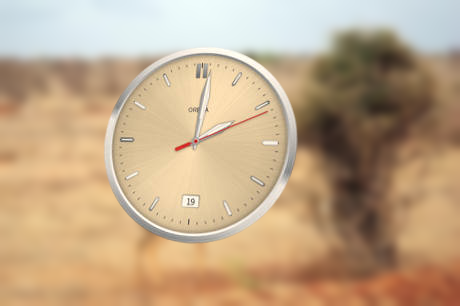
2:01:11
